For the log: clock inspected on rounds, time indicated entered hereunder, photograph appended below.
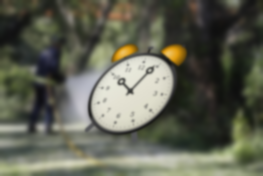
10:04
